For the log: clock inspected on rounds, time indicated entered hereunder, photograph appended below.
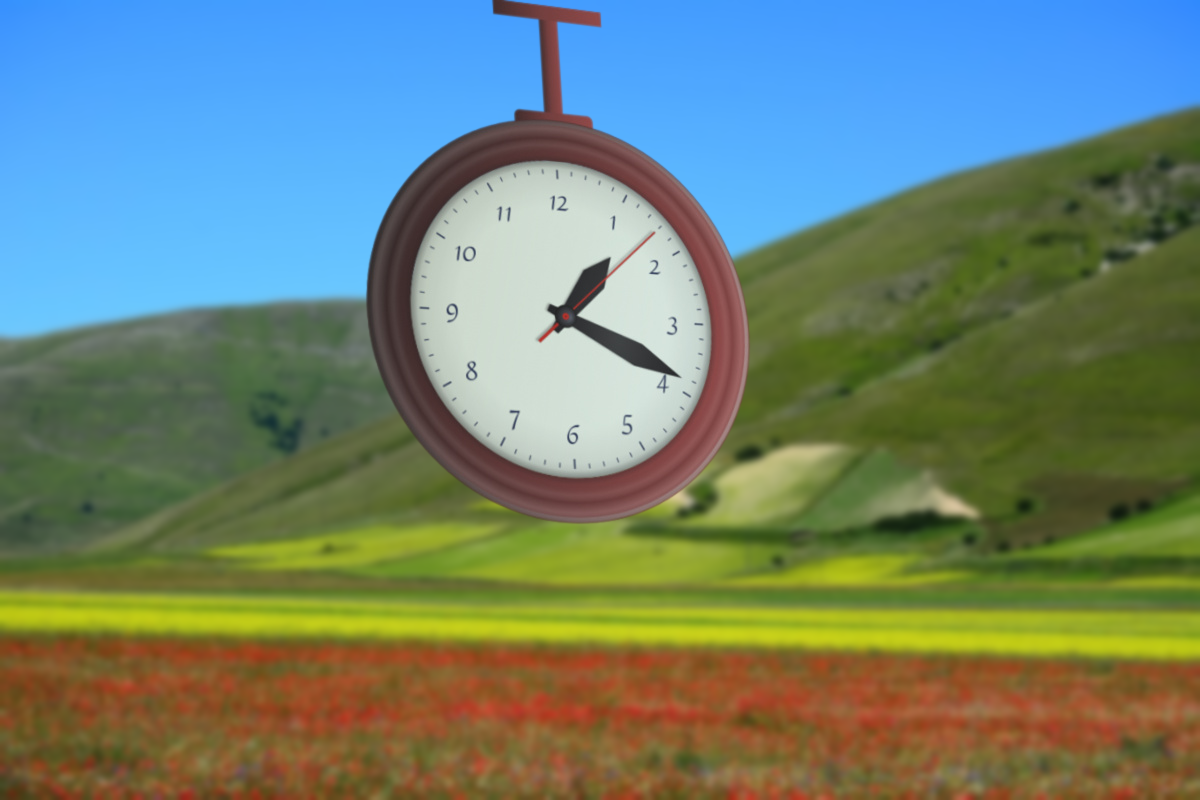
1:19:08
